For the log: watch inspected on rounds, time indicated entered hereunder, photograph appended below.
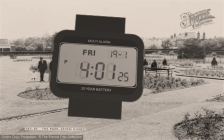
4:01:25
